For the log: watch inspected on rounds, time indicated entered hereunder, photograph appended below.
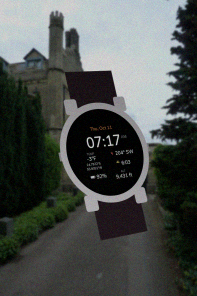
7:17
